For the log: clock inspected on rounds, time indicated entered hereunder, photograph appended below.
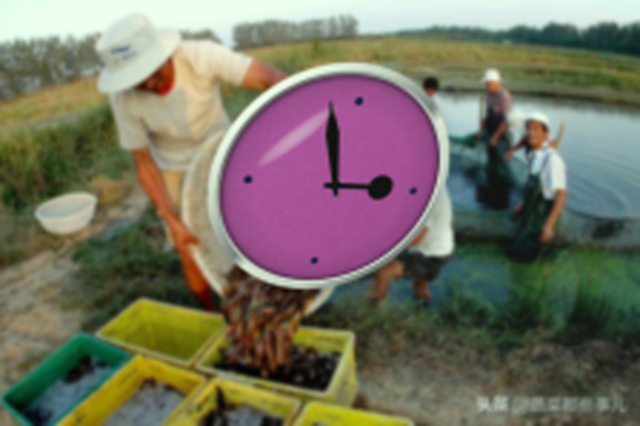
2:57
